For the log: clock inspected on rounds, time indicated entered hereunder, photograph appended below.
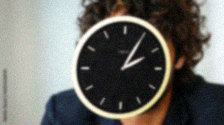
2:05
